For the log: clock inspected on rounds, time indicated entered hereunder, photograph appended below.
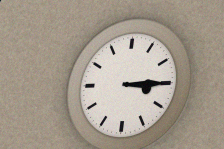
3:15
